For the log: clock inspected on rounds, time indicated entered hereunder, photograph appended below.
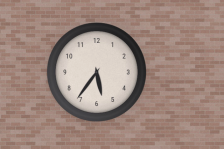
5:36
